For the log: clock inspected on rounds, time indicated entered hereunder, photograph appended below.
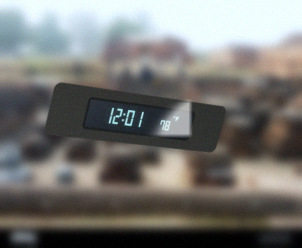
12:01
